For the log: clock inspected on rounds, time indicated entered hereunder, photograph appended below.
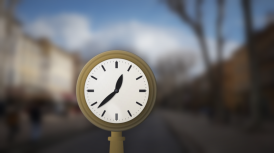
12:38
